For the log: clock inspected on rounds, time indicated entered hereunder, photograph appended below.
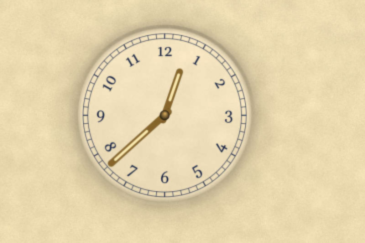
12:38
